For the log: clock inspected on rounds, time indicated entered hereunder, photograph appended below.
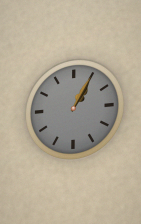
1:05
